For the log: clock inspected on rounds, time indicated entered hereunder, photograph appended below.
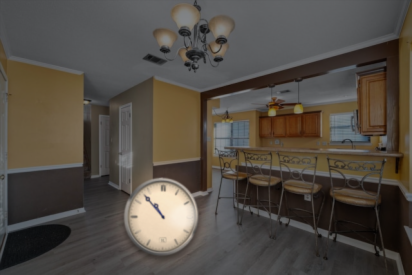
10:53
